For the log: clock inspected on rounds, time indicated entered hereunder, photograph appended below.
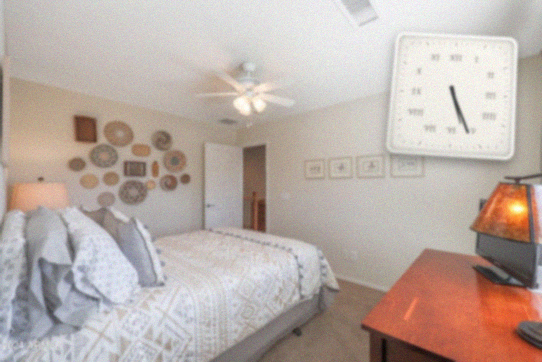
5:26
